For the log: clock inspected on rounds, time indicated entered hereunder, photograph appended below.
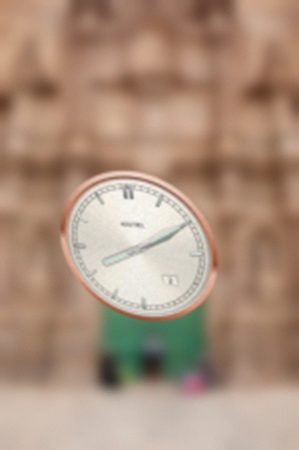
8:10
